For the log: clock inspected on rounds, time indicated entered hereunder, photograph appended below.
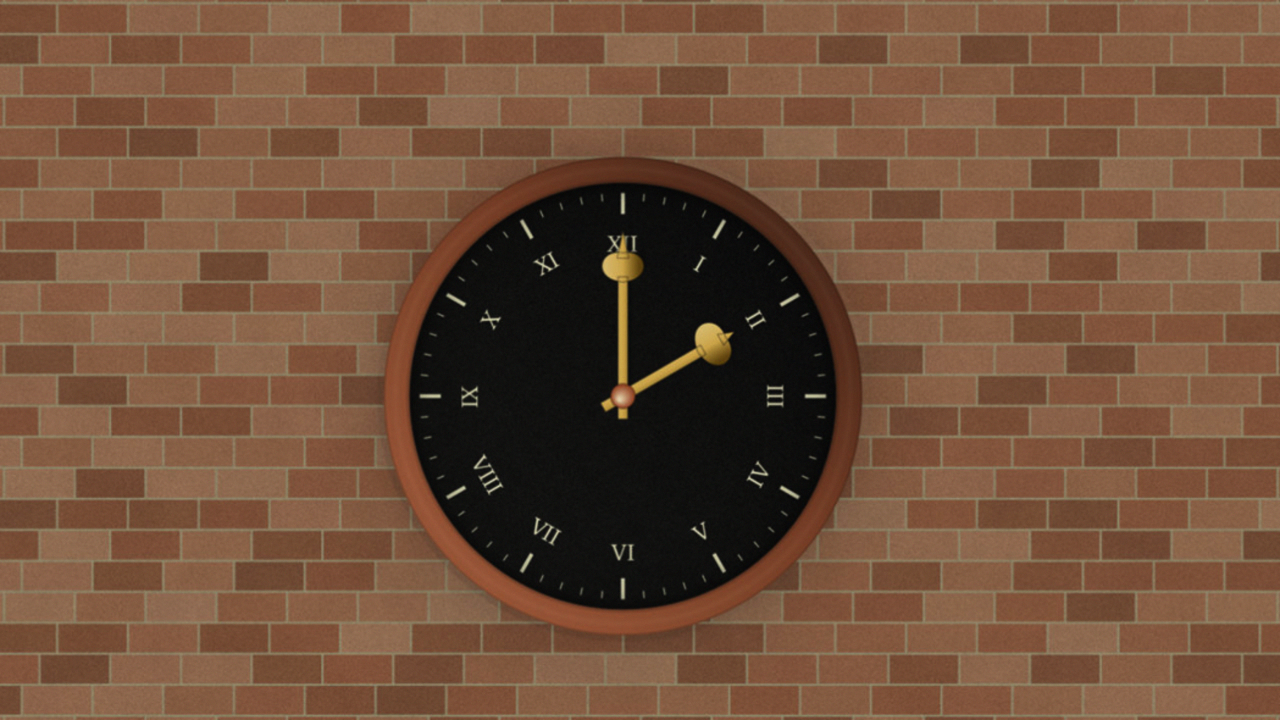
2:00
